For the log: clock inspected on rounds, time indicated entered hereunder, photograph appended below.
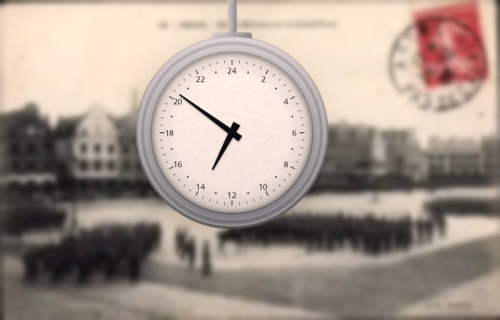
13:51
